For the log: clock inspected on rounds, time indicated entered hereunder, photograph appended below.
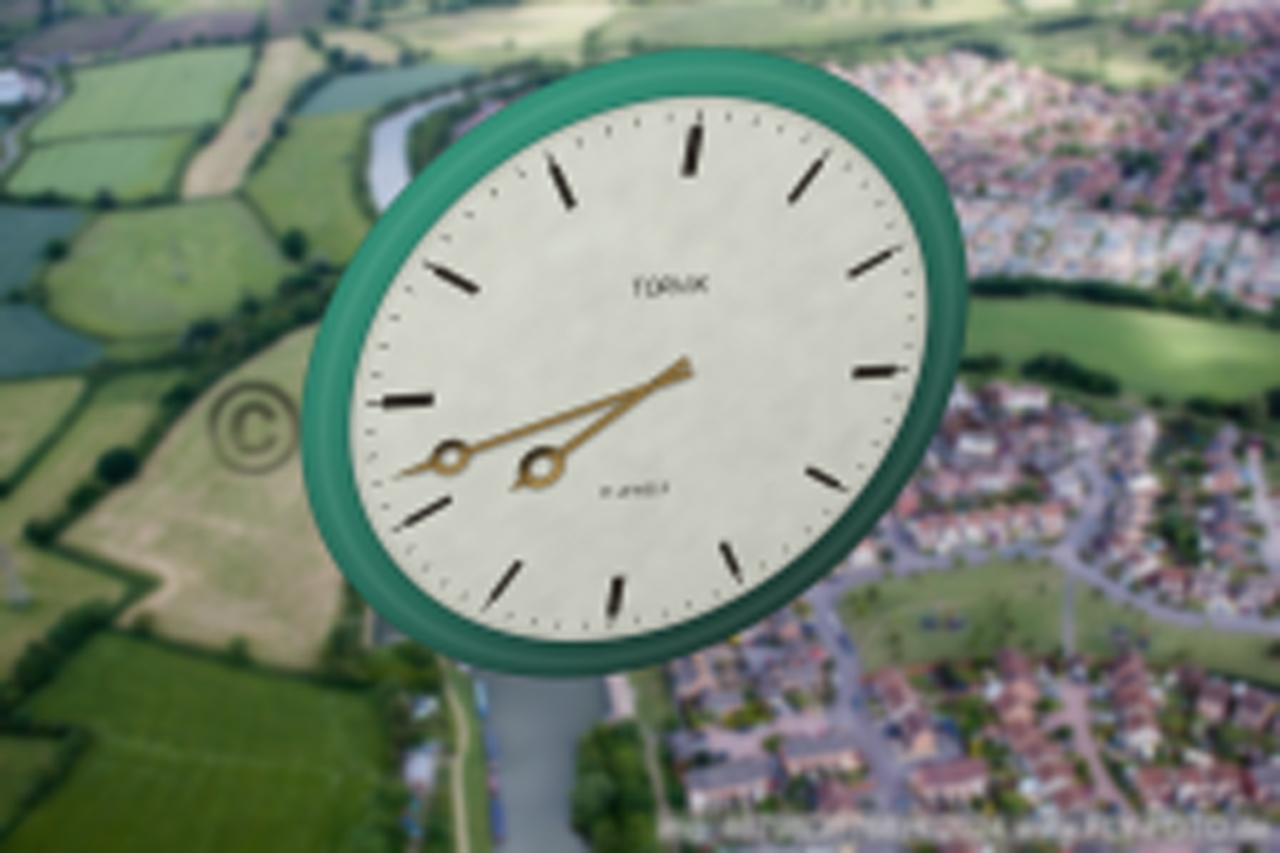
7:42
